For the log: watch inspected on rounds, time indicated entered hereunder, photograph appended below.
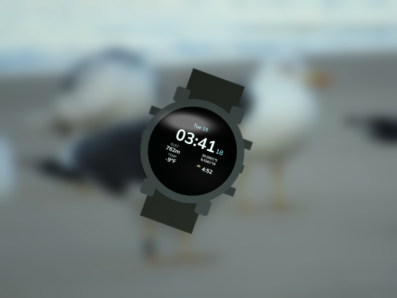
3:41
